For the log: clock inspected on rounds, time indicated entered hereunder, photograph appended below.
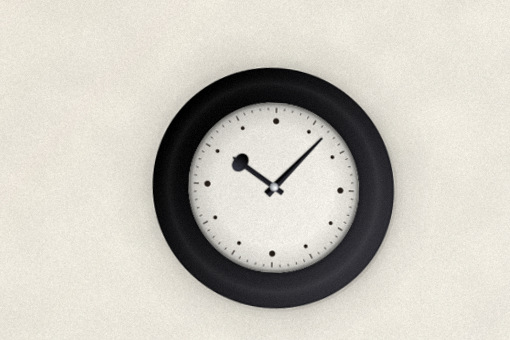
10:07
